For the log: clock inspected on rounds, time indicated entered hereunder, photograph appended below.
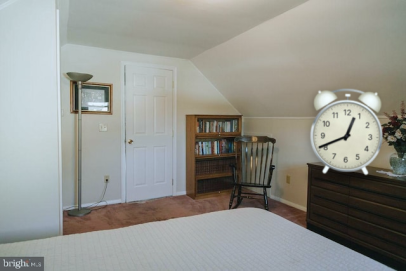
12:41
